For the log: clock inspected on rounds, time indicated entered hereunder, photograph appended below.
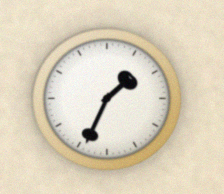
1:34
